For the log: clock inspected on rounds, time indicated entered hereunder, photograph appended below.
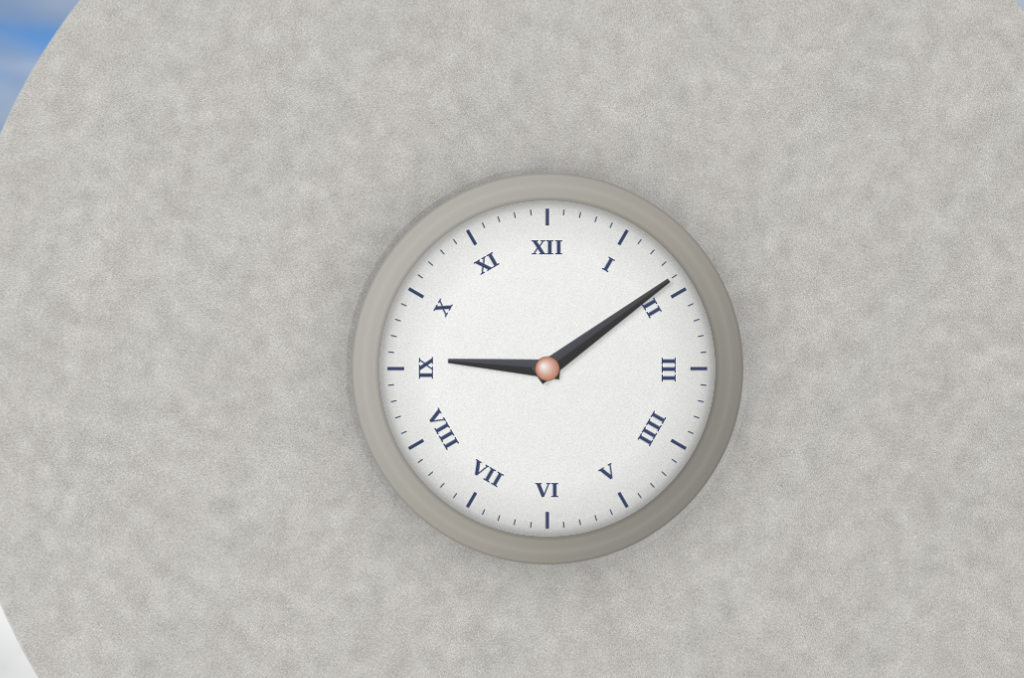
9:09
